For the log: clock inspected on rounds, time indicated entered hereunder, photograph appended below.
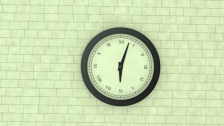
6:03
